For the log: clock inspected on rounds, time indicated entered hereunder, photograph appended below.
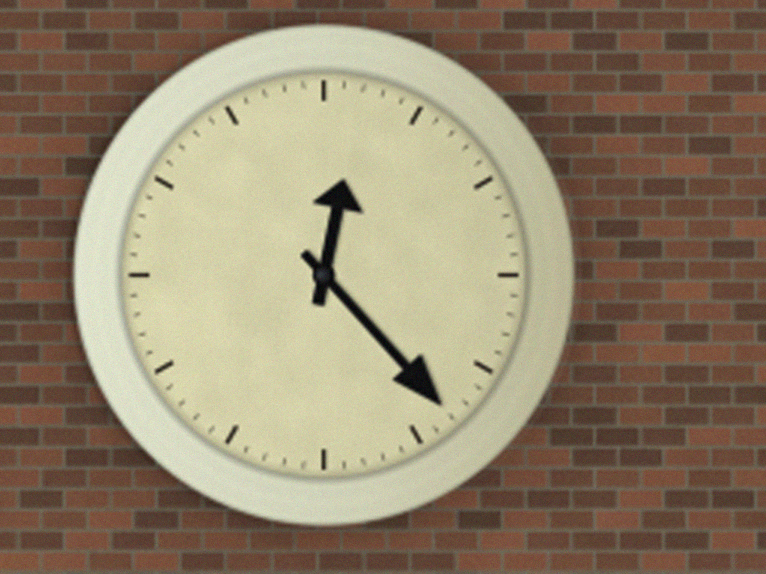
12:23
